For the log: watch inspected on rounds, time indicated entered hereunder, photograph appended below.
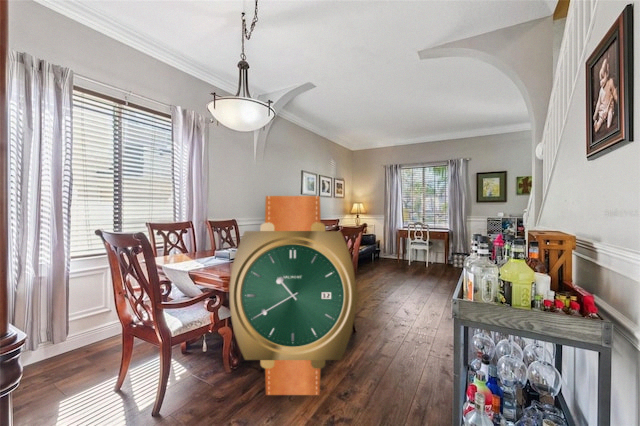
10:40
